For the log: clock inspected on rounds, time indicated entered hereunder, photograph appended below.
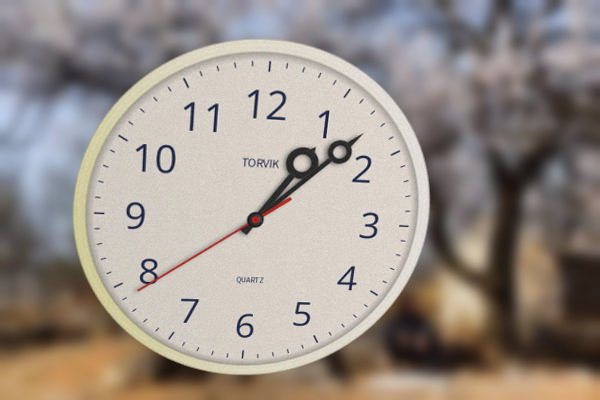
1:07:39
